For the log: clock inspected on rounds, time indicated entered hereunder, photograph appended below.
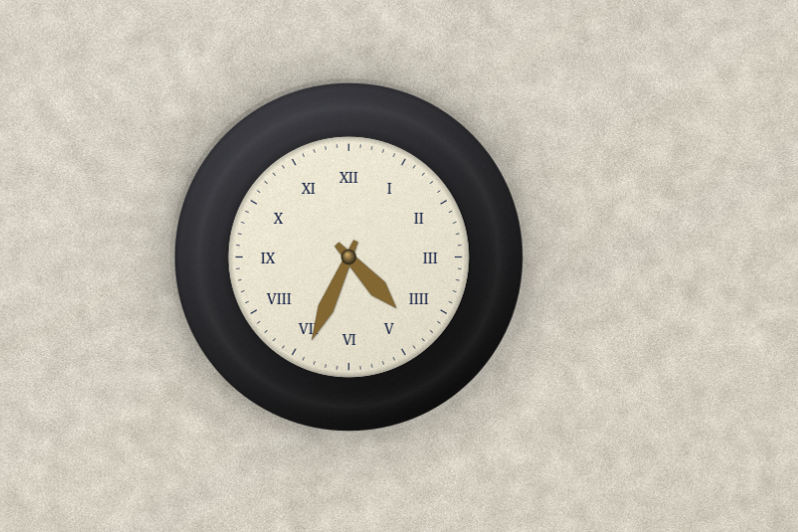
4:34
